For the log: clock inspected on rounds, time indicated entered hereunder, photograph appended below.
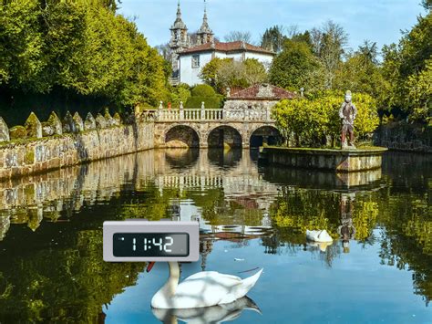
11:42
